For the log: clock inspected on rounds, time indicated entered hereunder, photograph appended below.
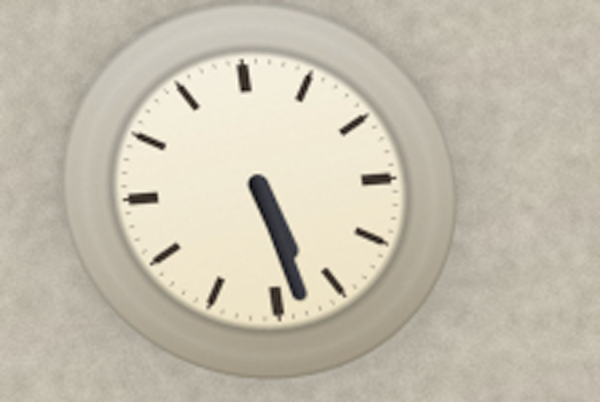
5:28
